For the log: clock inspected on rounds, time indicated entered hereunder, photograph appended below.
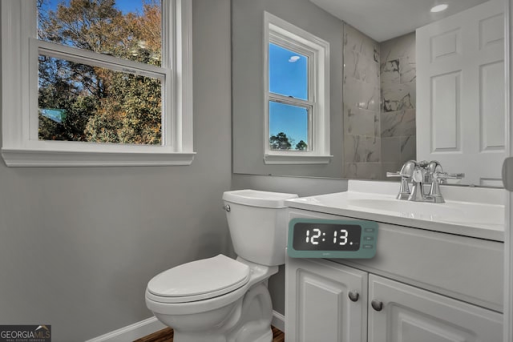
12:13
